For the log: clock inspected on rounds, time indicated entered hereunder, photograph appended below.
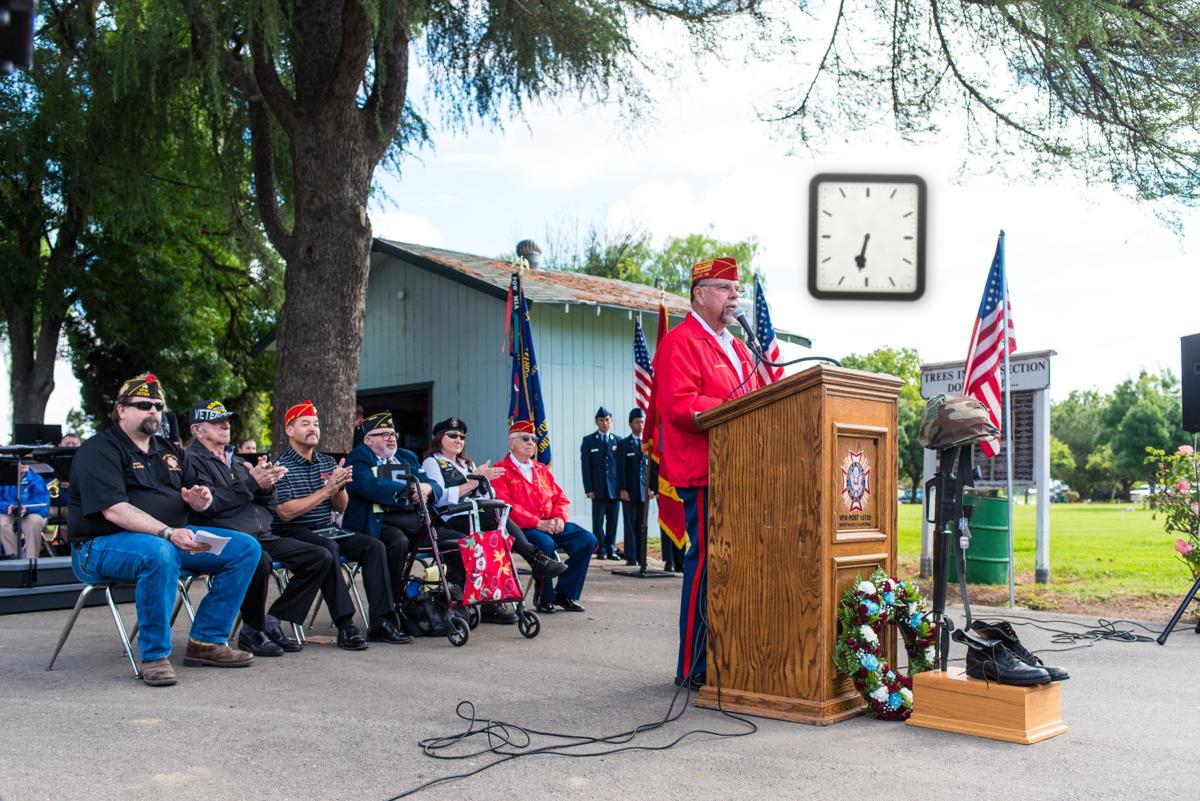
6:32
